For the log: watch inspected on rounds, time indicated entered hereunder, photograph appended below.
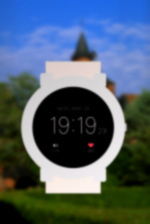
19:19
